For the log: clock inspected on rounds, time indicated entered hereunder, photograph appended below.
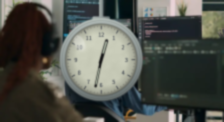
12:32
